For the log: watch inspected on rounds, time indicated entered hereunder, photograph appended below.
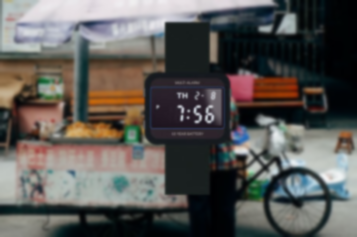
7:56
